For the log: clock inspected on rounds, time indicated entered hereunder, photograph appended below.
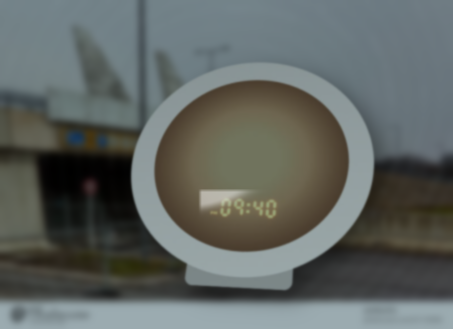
9:40
